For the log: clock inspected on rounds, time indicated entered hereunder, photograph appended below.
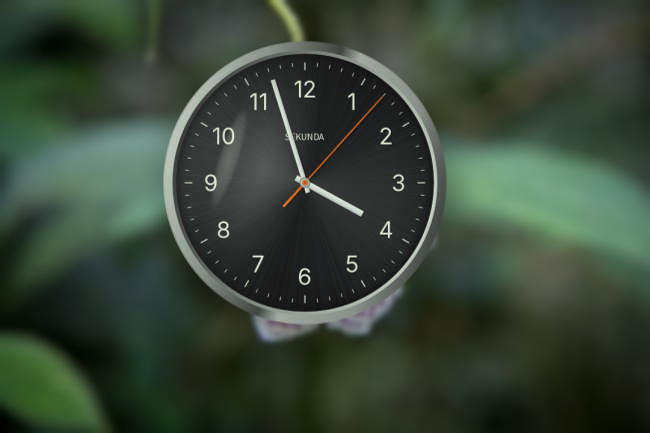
3:57:07
